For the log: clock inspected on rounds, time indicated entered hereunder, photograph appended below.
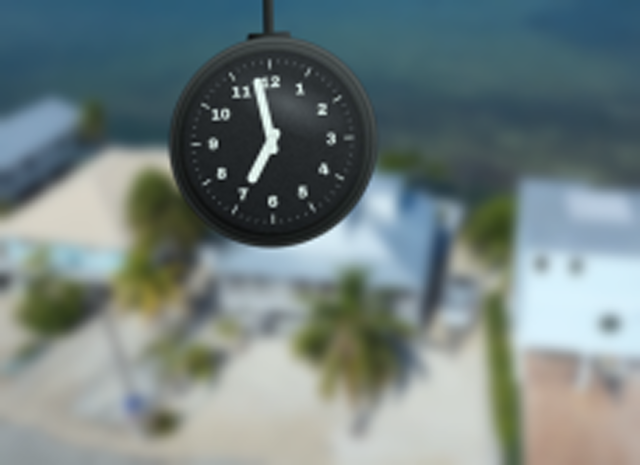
6:58
